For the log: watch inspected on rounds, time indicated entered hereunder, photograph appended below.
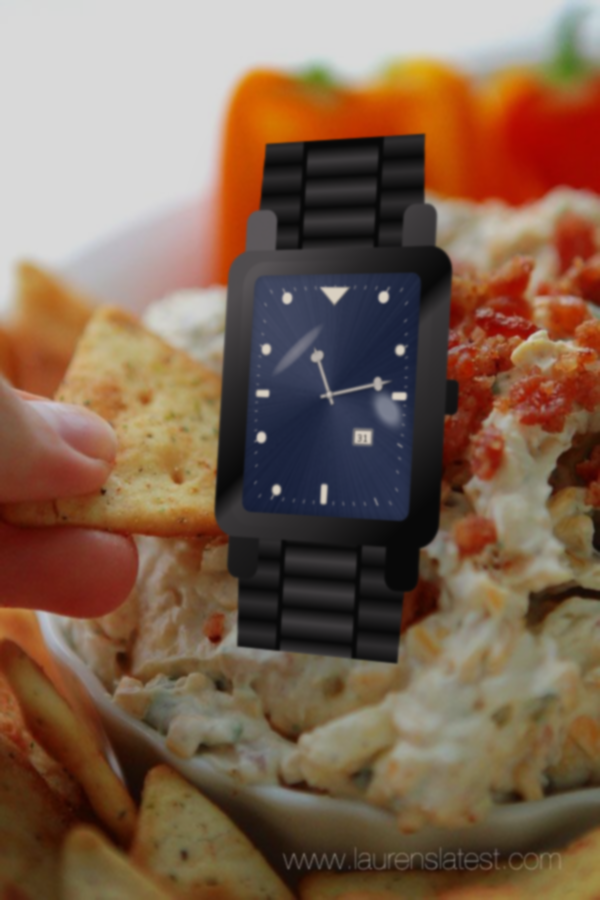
11:13
